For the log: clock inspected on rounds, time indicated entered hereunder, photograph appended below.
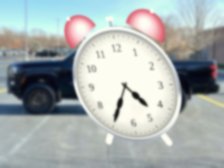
4:35
